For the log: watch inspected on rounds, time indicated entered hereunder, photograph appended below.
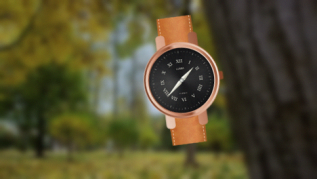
1:38
